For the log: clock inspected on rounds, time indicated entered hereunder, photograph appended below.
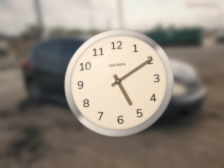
5:10
